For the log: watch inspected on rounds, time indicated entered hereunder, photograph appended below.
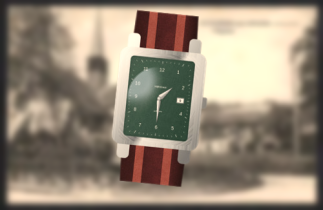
1:30
